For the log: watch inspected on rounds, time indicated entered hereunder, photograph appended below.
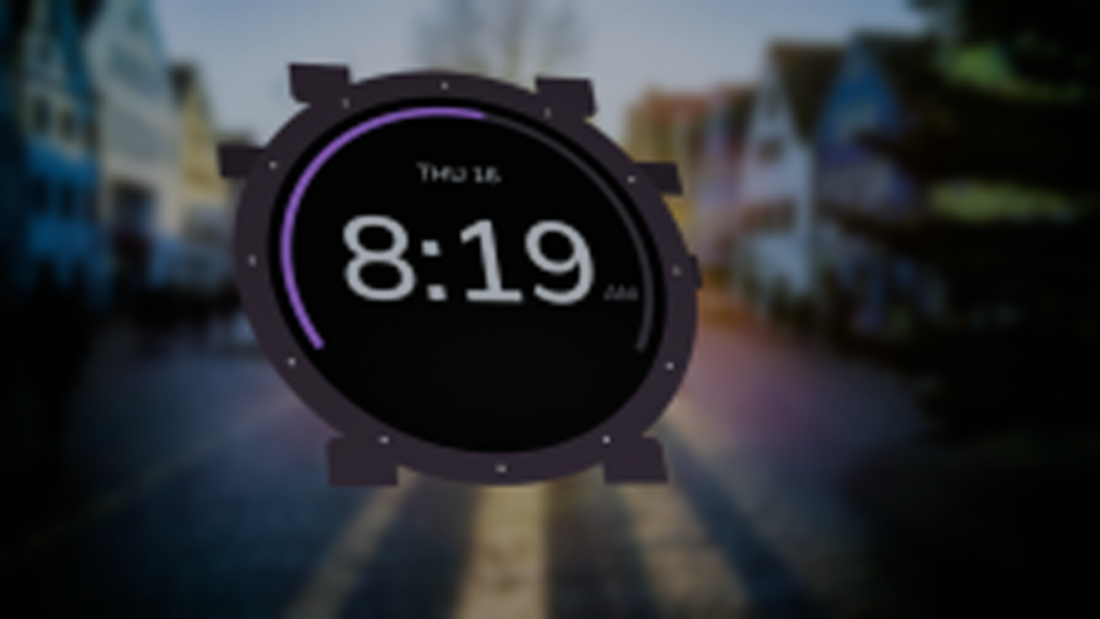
8:19
